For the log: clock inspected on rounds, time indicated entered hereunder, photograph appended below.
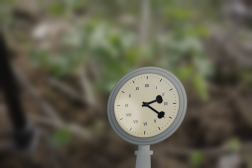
2:21
